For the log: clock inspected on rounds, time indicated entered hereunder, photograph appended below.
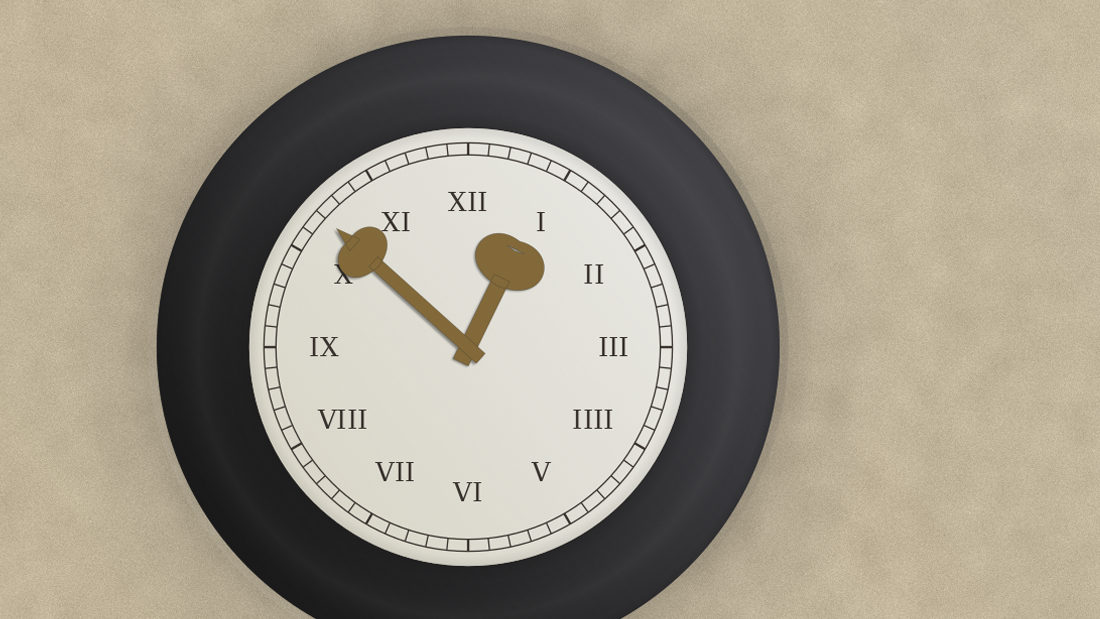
12:52
